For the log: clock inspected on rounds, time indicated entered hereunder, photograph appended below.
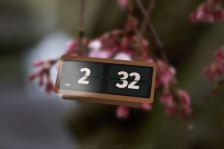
2:32
